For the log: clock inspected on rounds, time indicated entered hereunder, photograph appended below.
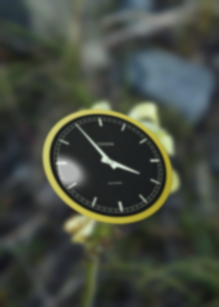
3:55
